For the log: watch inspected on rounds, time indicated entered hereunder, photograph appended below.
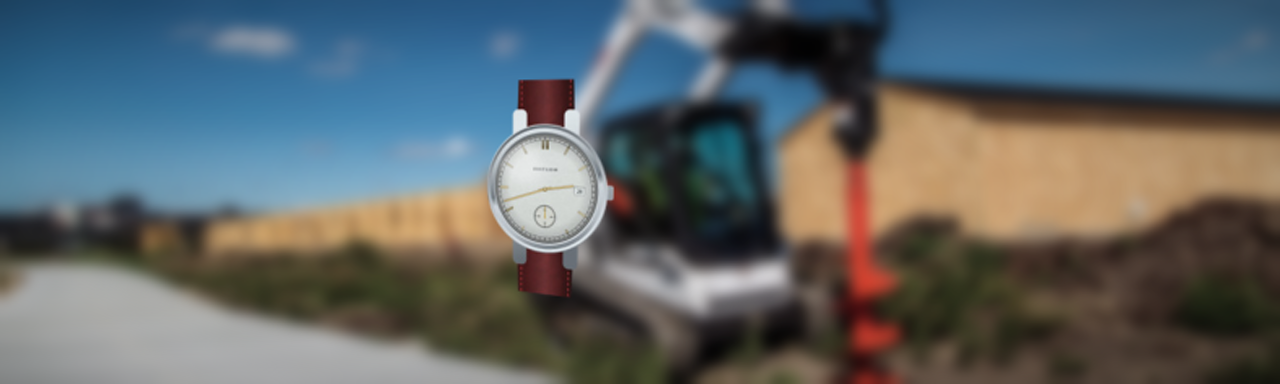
2:42
